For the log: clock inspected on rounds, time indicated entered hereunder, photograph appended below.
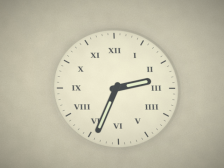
2:34
